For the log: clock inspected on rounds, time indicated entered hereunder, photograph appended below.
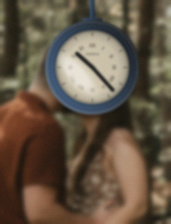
10:23
